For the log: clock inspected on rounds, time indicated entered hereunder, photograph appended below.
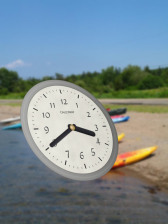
3:40
